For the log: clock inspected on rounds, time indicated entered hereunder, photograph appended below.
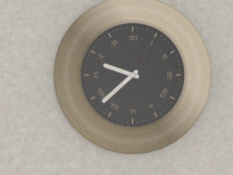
9:38
